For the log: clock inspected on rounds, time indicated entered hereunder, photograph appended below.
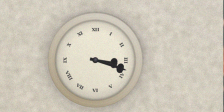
3:18
